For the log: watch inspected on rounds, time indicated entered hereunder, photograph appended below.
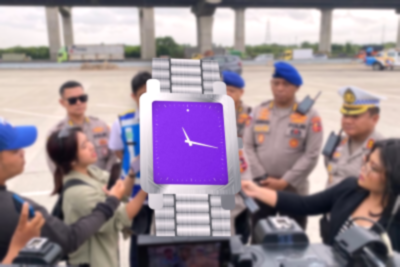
11:17
